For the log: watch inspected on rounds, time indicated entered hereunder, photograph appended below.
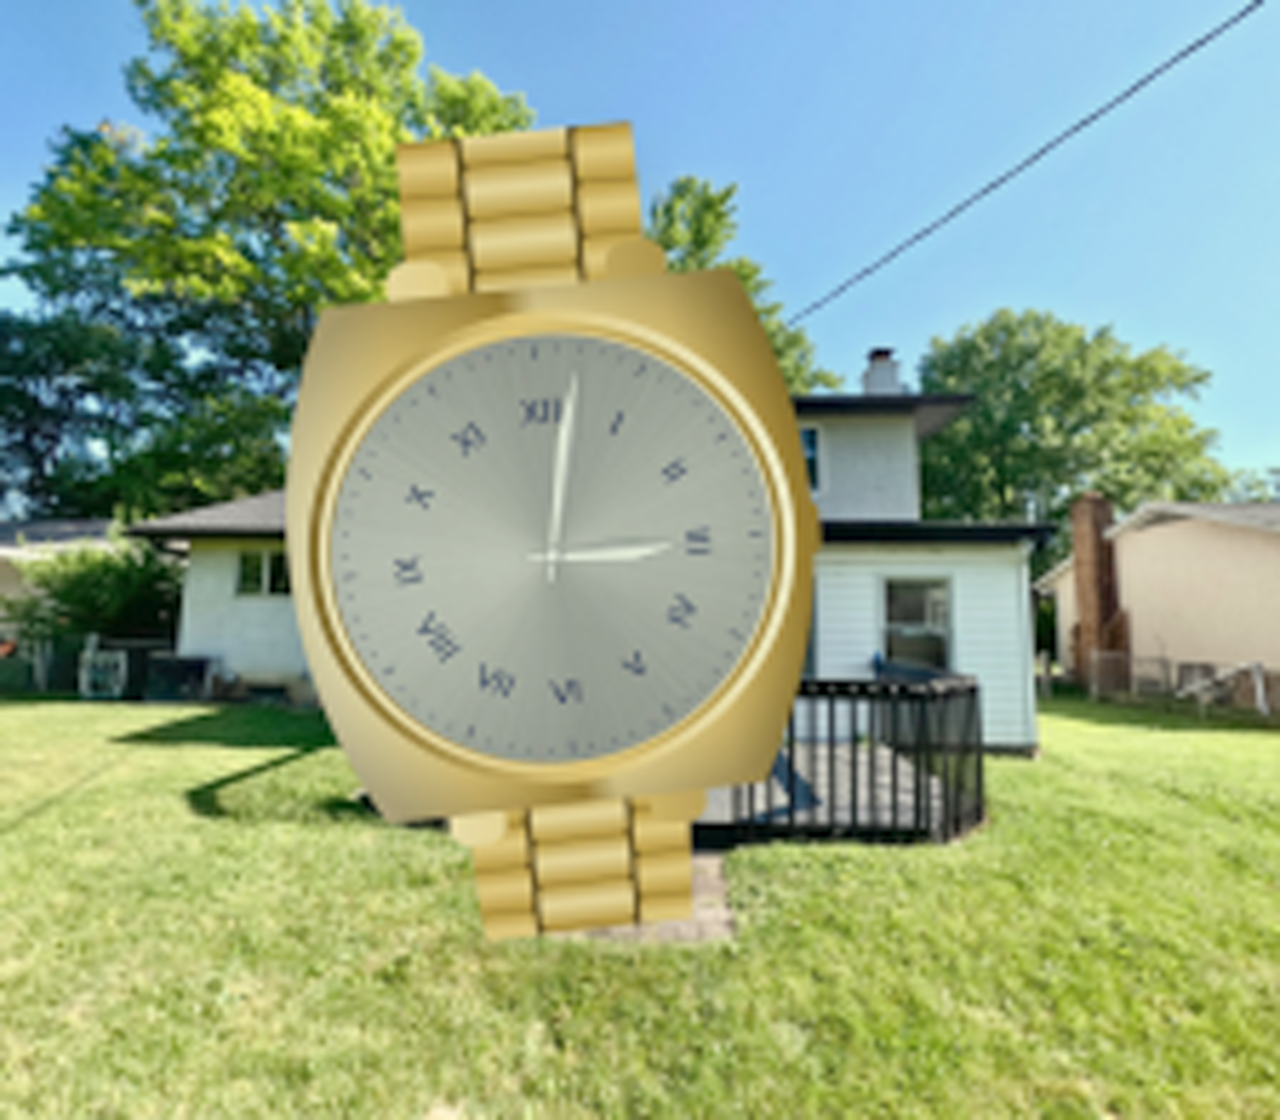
3:02
